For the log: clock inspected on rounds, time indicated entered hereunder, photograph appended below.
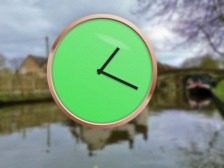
1:19
